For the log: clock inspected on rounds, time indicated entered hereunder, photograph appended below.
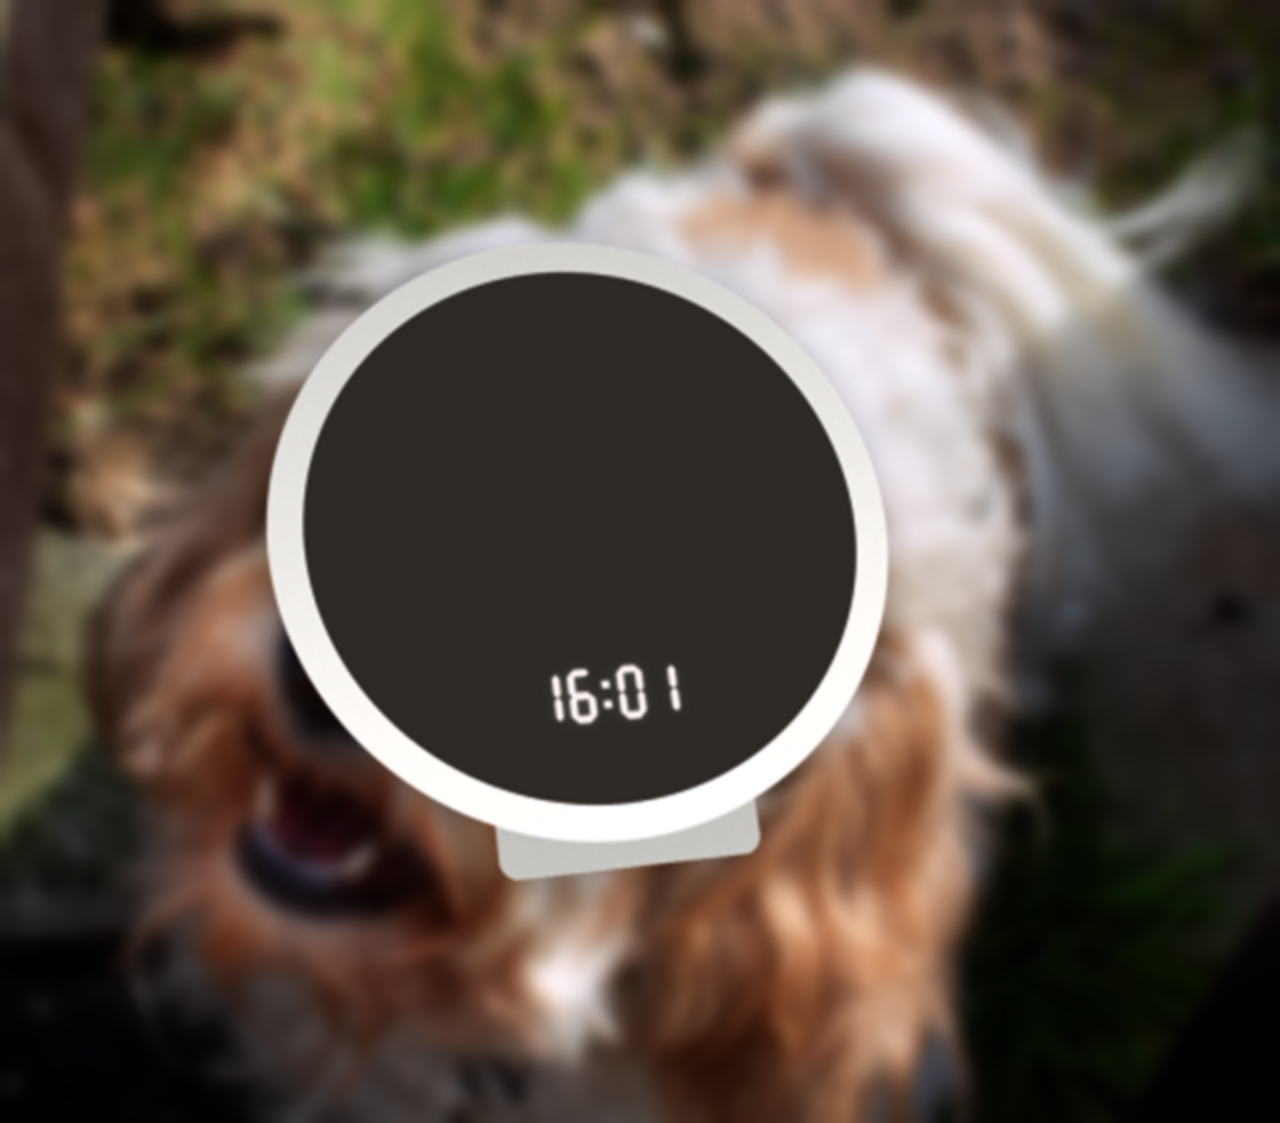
16:01
